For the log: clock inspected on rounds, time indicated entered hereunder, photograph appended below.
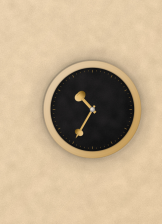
10:35
